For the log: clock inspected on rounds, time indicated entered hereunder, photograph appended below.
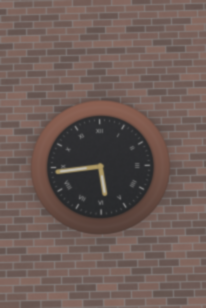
5:44
